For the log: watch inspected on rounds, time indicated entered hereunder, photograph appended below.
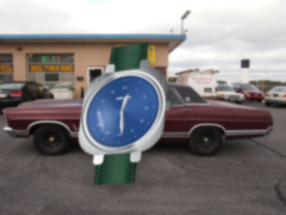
12:29
